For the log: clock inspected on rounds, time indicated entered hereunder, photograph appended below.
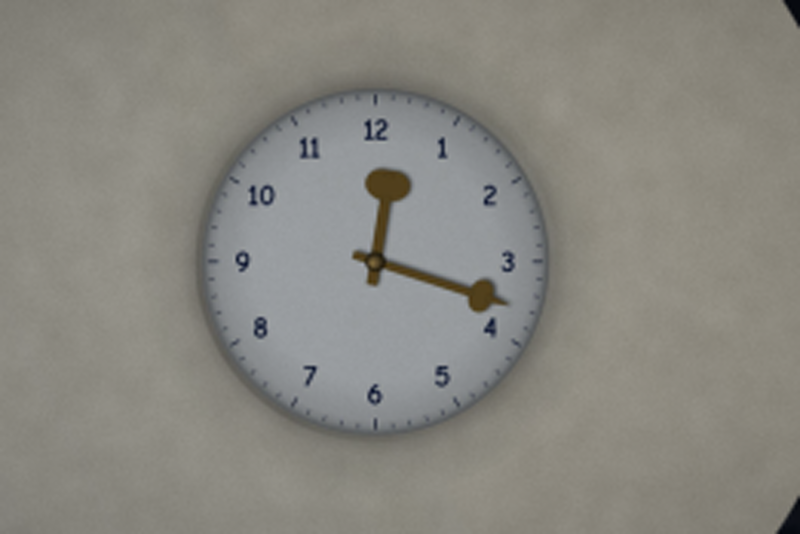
12:18
